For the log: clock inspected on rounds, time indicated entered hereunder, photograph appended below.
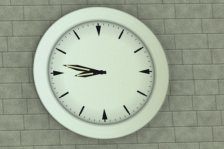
8:47
